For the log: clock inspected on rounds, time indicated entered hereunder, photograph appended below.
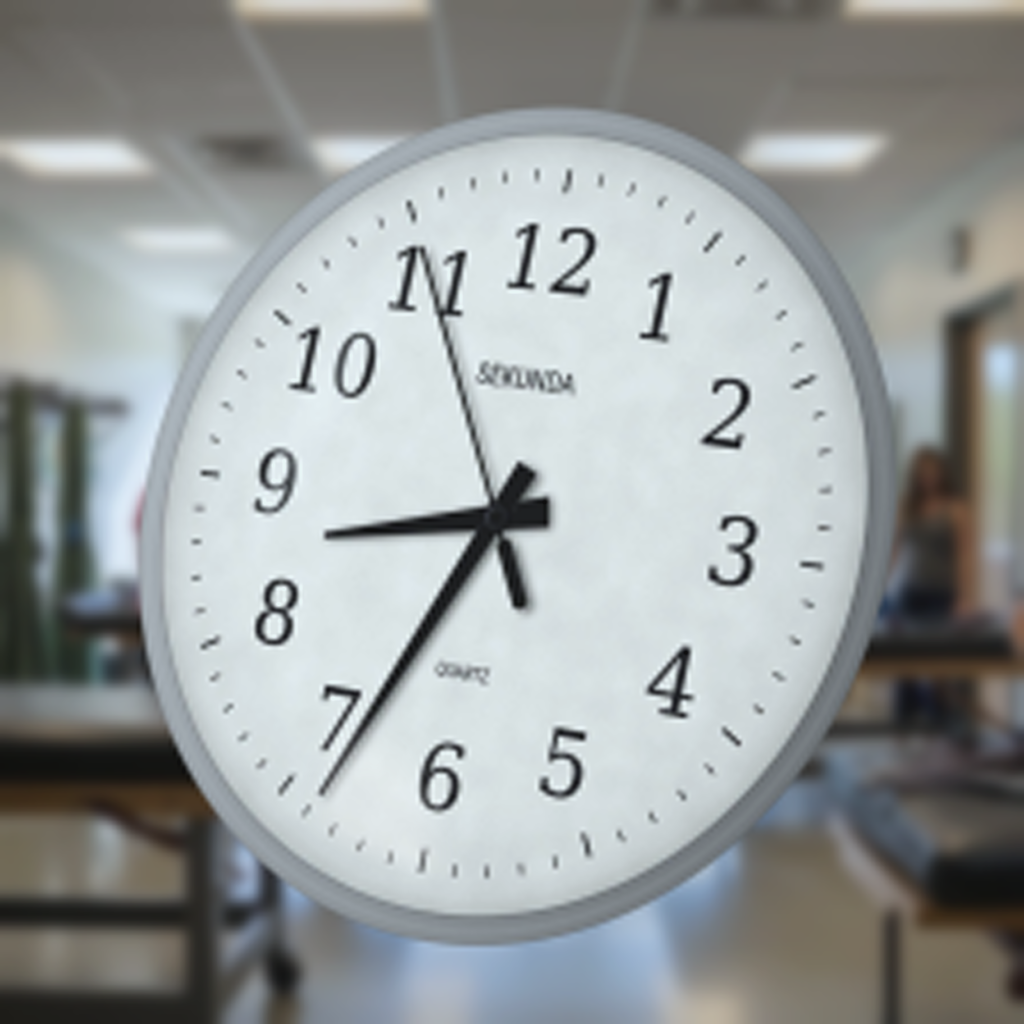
8:33:55
